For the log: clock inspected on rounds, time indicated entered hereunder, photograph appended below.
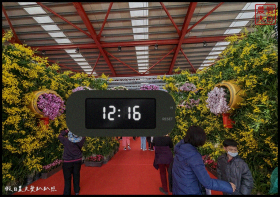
12:16
